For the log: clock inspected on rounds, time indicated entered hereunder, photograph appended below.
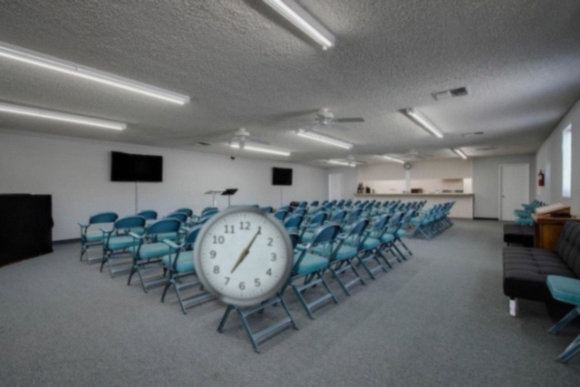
7:05
